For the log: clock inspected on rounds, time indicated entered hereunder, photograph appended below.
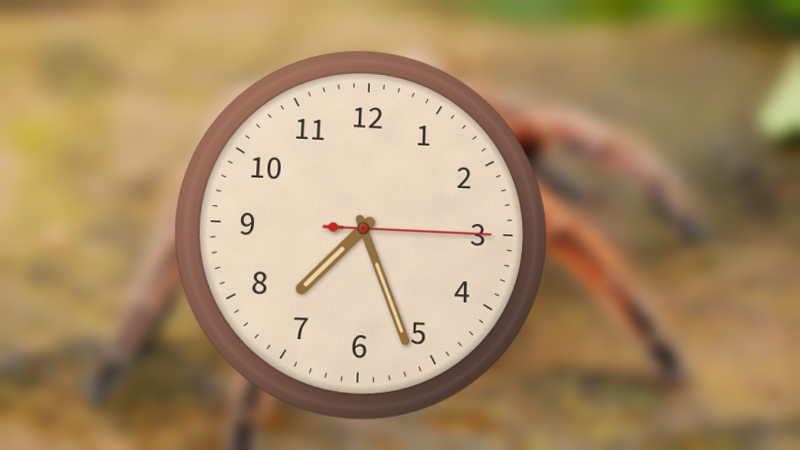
7:26:15
